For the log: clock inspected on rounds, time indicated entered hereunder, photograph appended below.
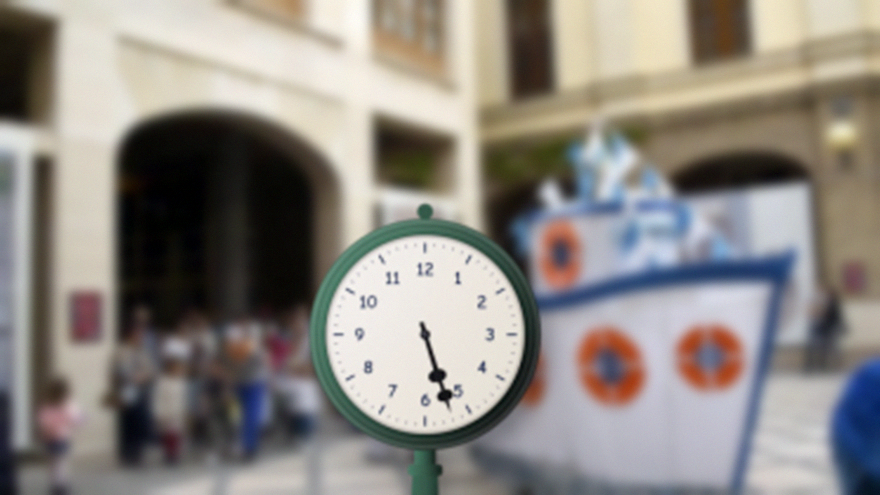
5:27
